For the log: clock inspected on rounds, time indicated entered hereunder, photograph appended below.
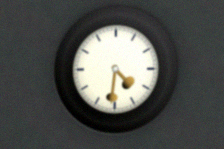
4:31
